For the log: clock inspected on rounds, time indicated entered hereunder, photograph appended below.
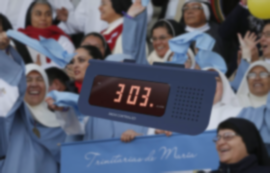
3:03
